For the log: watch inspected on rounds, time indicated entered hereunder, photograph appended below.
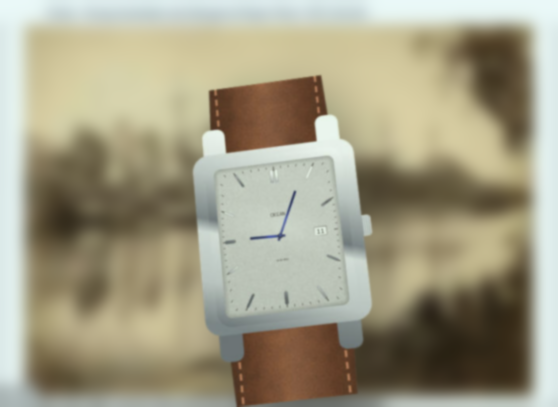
9:04
